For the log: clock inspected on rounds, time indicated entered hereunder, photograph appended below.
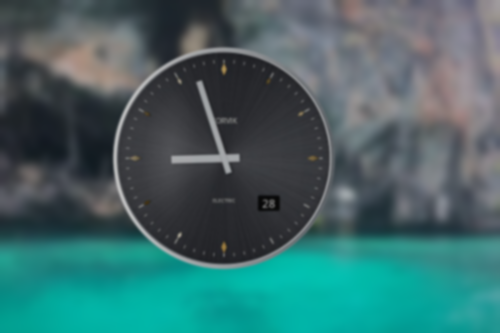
8:57
